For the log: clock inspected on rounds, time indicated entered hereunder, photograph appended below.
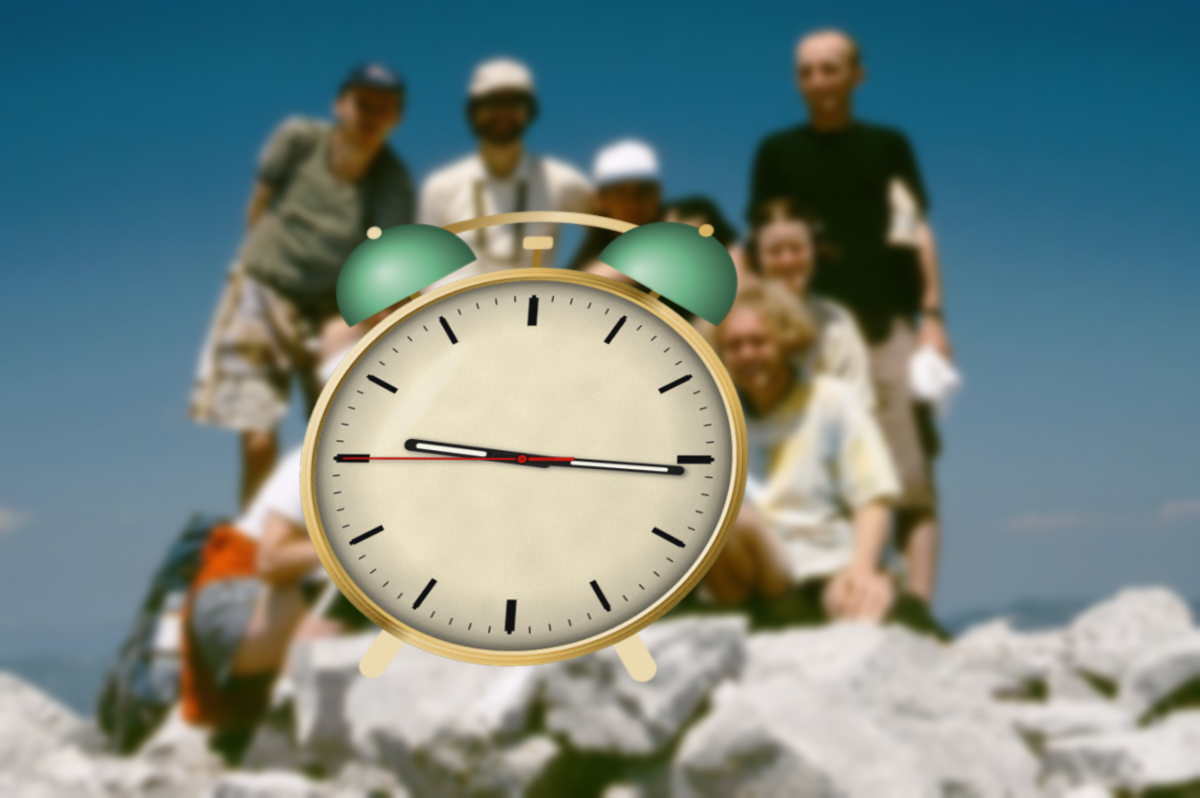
9:15:45
